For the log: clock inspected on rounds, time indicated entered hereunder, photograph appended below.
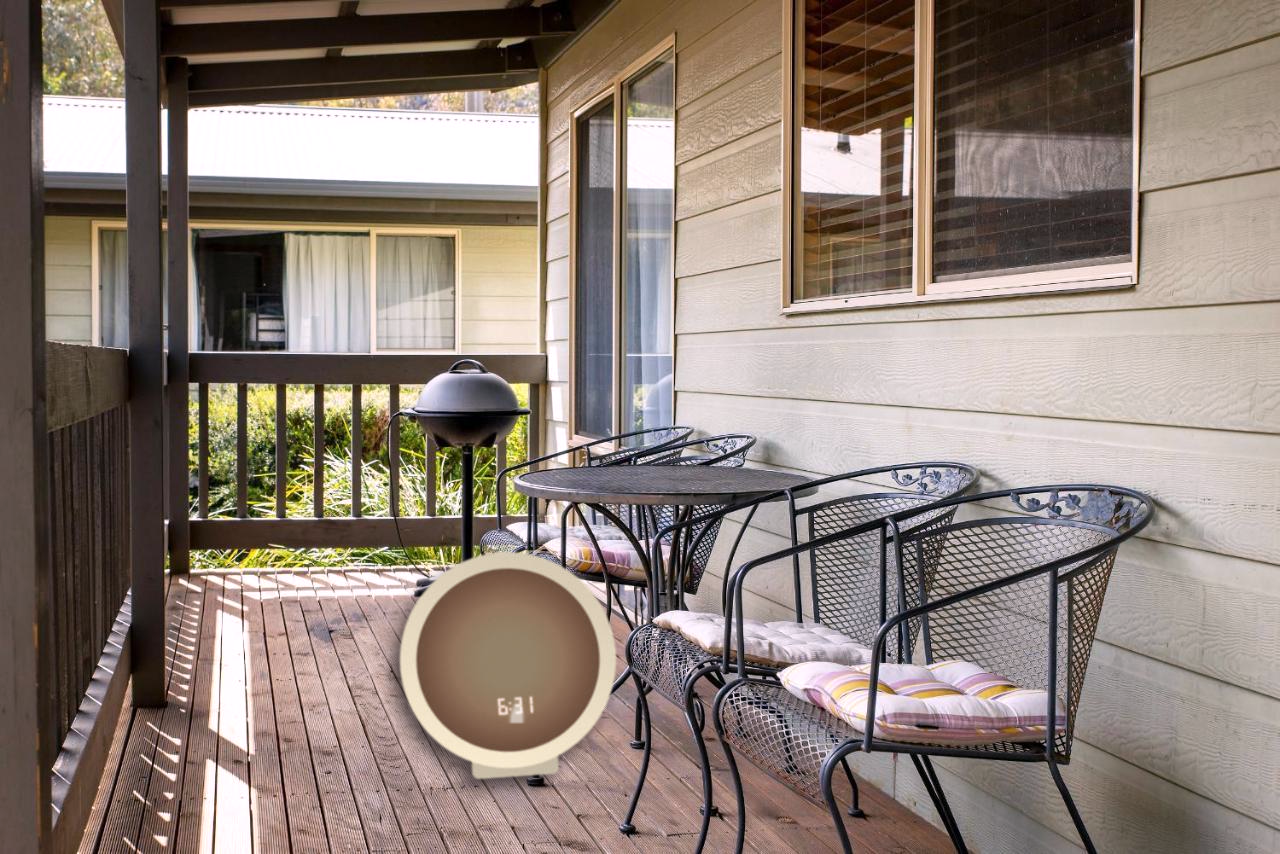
6:31
